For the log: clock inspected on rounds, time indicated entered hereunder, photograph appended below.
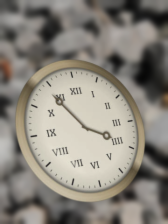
3:54
